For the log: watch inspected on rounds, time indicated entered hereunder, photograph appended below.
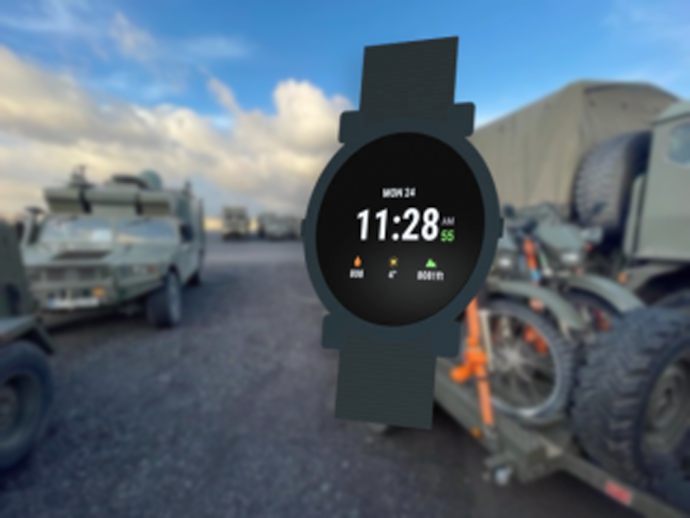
11:28
